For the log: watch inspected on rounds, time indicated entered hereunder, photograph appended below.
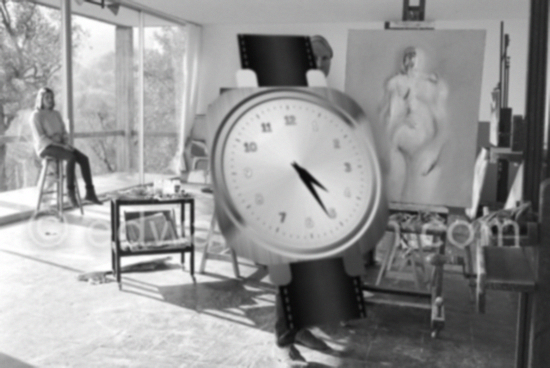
4:26
